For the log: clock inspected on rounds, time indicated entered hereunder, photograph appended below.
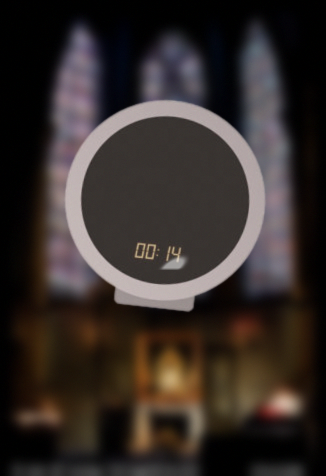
0:14
